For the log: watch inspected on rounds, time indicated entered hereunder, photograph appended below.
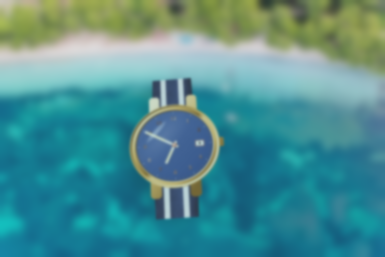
6:50
